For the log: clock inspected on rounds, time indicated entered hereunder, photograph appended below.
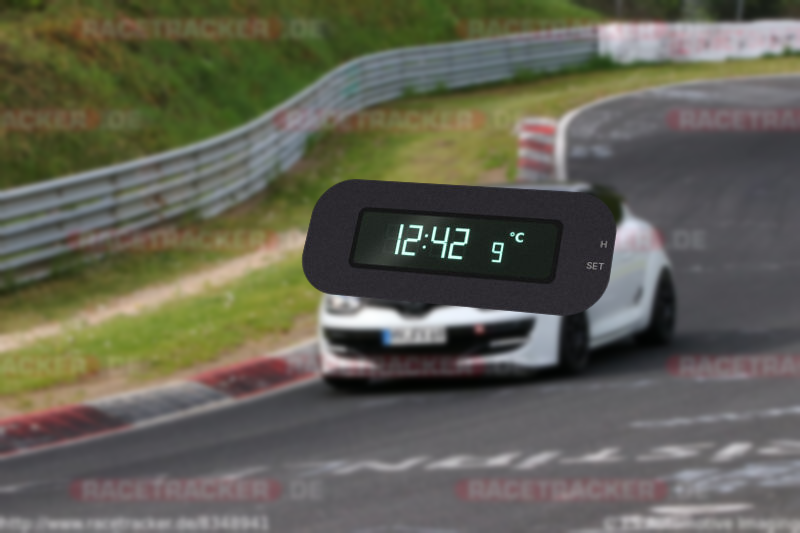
12:42
